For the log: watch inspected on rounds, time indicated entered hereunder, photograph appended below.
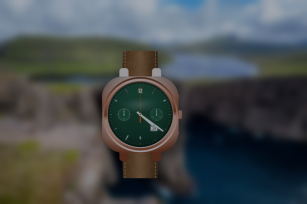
4:21
